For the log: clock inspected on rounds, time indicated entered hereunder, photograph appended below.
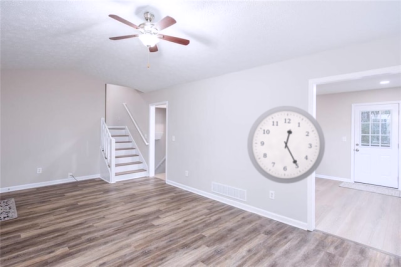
12:25
